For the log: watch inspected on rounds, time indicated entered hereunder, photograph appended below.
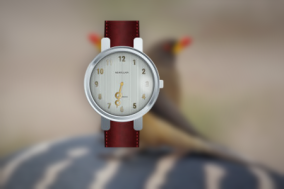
6:32
